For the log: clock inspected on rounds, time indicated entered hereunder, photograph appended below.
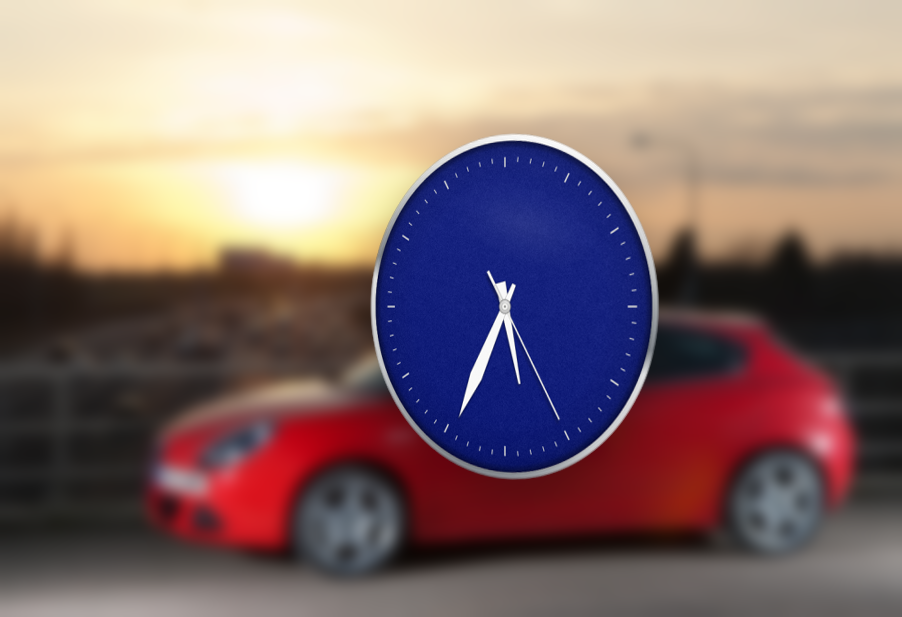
5:34:25
